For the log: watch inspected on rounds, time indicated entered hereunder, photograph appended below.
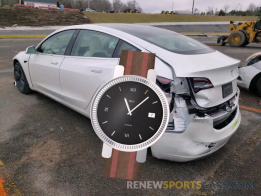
11:07
